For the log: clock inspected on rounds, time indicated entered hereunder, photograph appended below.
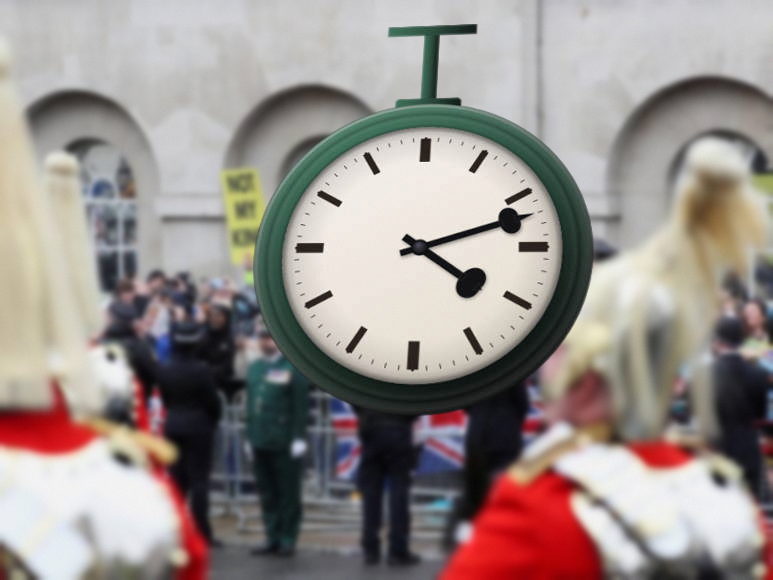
4:12
